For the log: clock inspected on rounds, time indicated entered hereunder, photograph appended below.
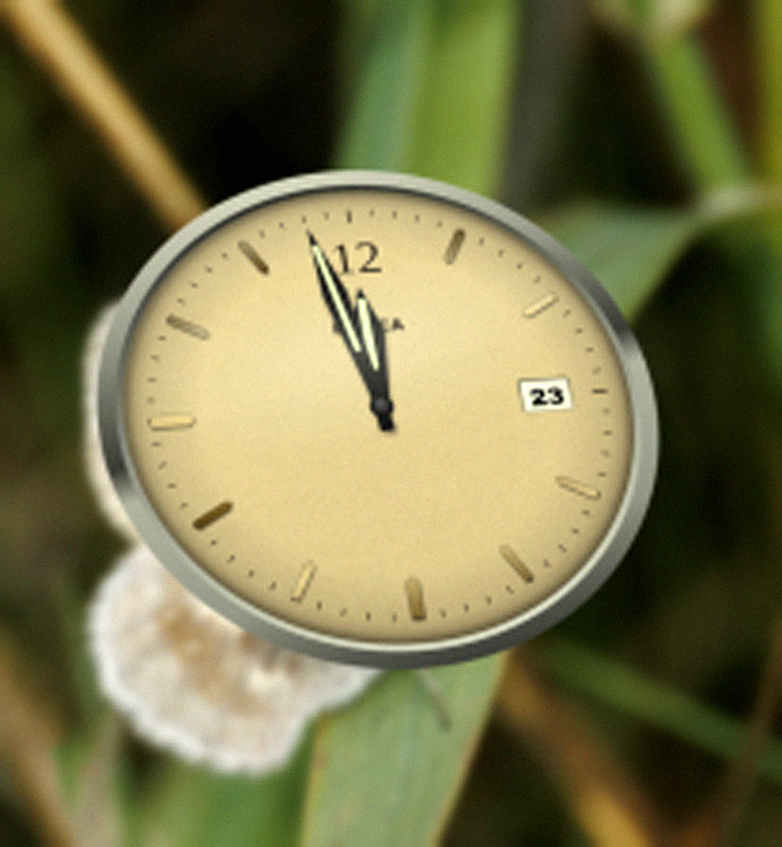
11:58
